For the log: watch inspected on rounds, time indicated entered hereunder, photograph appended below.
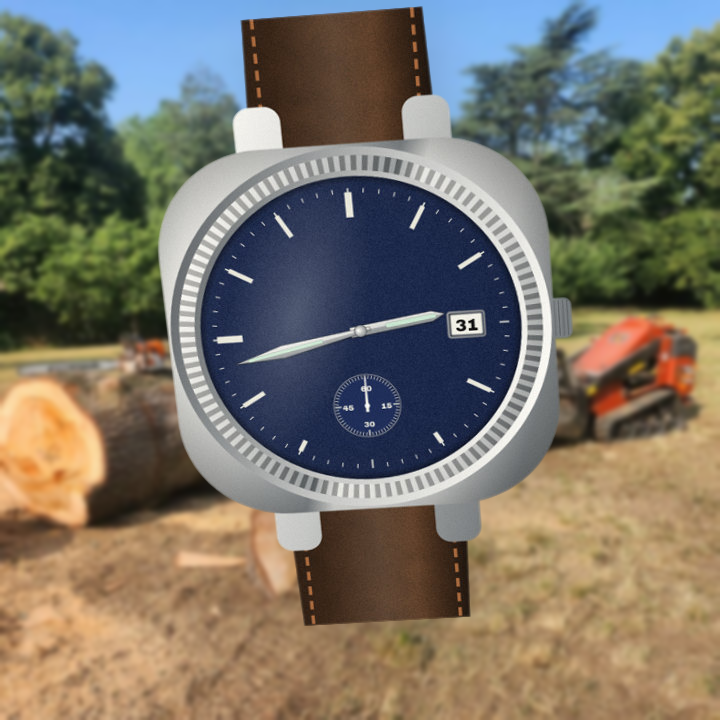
2:43:00
